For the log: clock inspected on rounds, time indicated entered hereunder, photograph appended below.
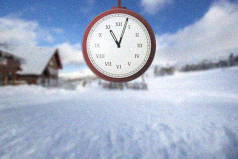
11:03
